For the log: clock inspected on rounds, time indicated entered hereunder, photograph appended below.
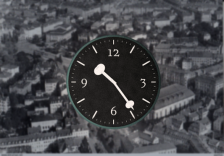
10:24
